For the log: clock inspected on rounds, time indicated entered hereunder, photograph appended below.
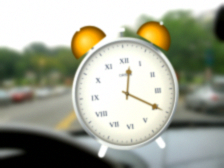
12:20
